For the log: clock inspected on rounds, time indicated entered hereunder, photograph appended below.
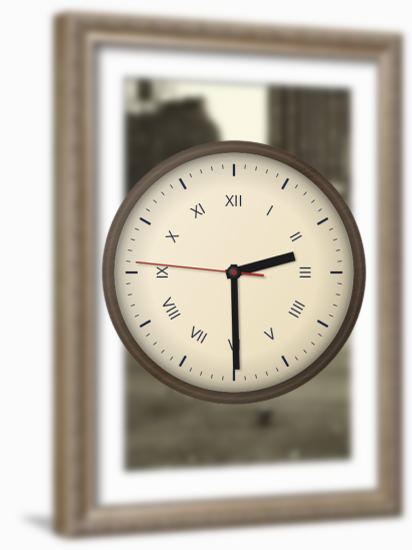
2:29:46
